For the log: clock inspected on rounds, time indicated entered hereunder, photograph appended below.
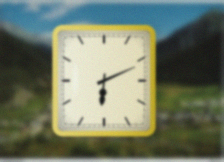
6:11
